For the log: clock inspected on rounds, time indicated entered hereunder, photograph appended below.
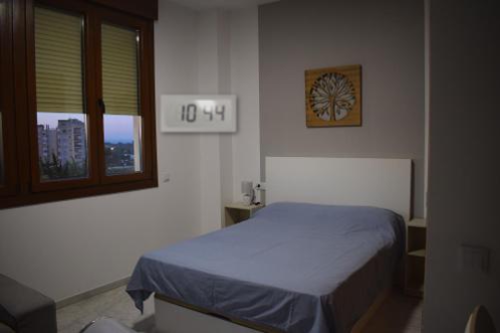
10:44
